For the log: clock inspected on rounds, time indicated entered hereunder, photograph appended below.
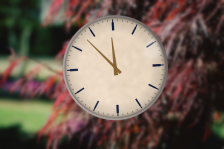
11:53
